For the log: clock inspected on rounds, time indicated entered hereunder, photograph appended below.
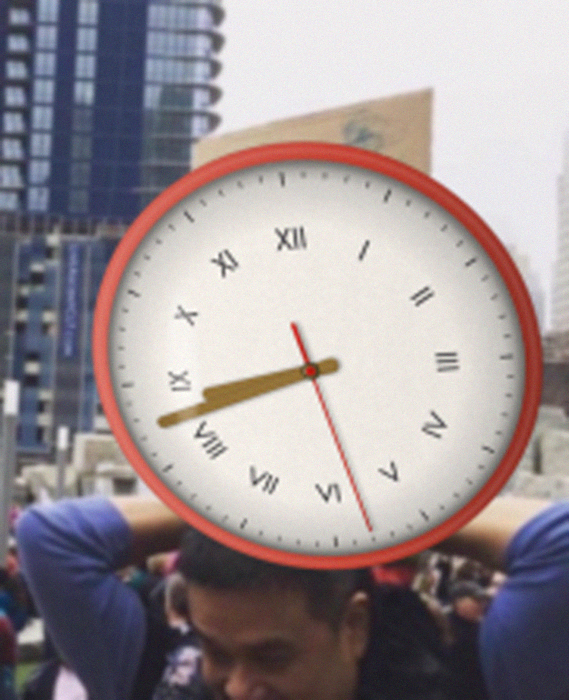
8:42:28
